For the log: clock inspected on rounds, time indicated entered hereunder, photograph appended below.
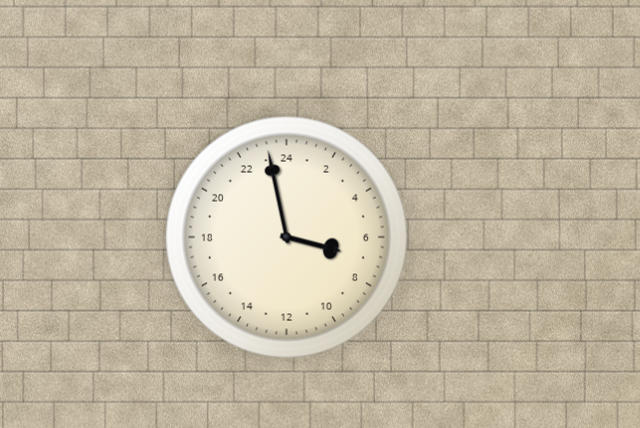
6:58
